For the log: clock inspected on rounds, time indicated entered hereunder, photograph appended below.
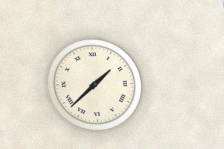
1:38
